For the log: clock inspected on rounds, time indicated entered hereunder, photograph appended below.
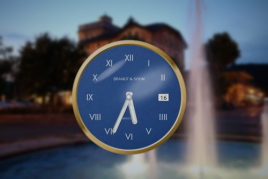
5:34
